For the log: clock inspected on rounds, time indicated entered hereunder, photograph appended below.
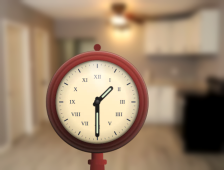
1:30
